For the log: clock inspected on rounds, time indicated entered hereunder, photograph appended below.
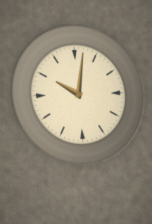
10:02
